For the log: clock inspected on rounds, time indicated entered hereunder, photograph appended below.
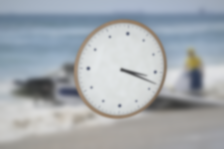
3:18
